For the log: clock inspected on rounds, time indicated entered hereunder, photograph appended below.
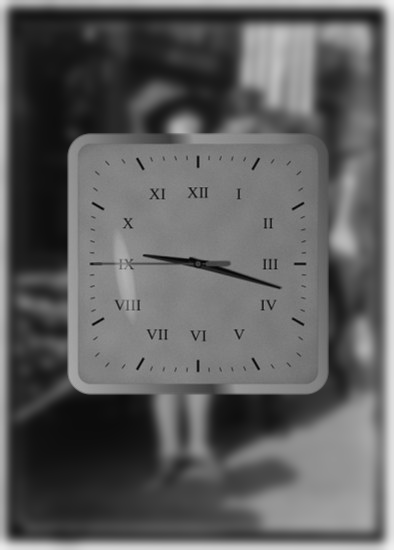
9:17:45
